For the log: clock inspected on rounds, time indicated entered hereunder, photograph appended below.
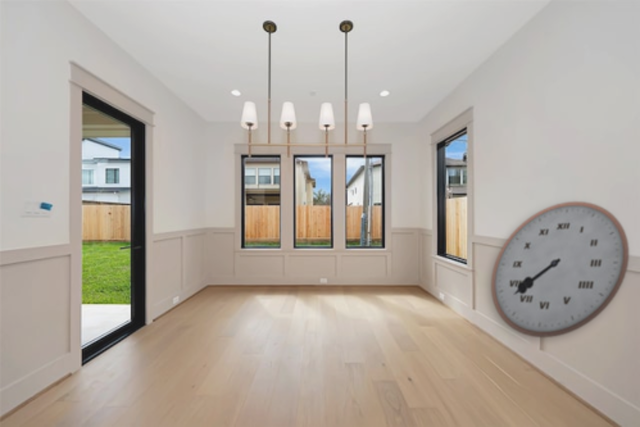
7:38
